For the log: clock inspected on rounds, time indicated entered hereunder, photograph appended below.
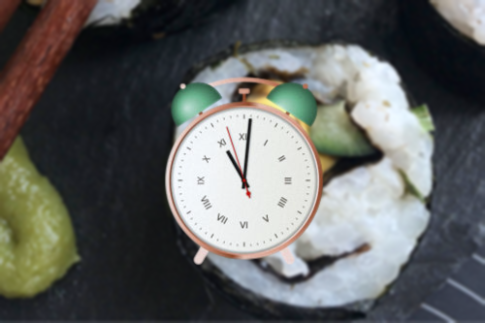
11:00:57
